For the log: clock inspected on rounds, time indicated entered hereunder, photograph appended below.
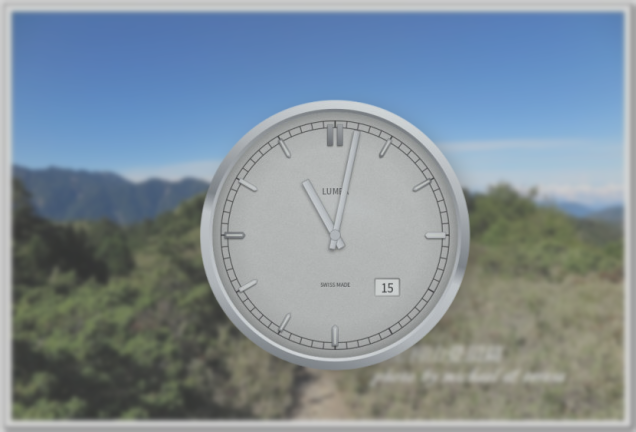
11:02
